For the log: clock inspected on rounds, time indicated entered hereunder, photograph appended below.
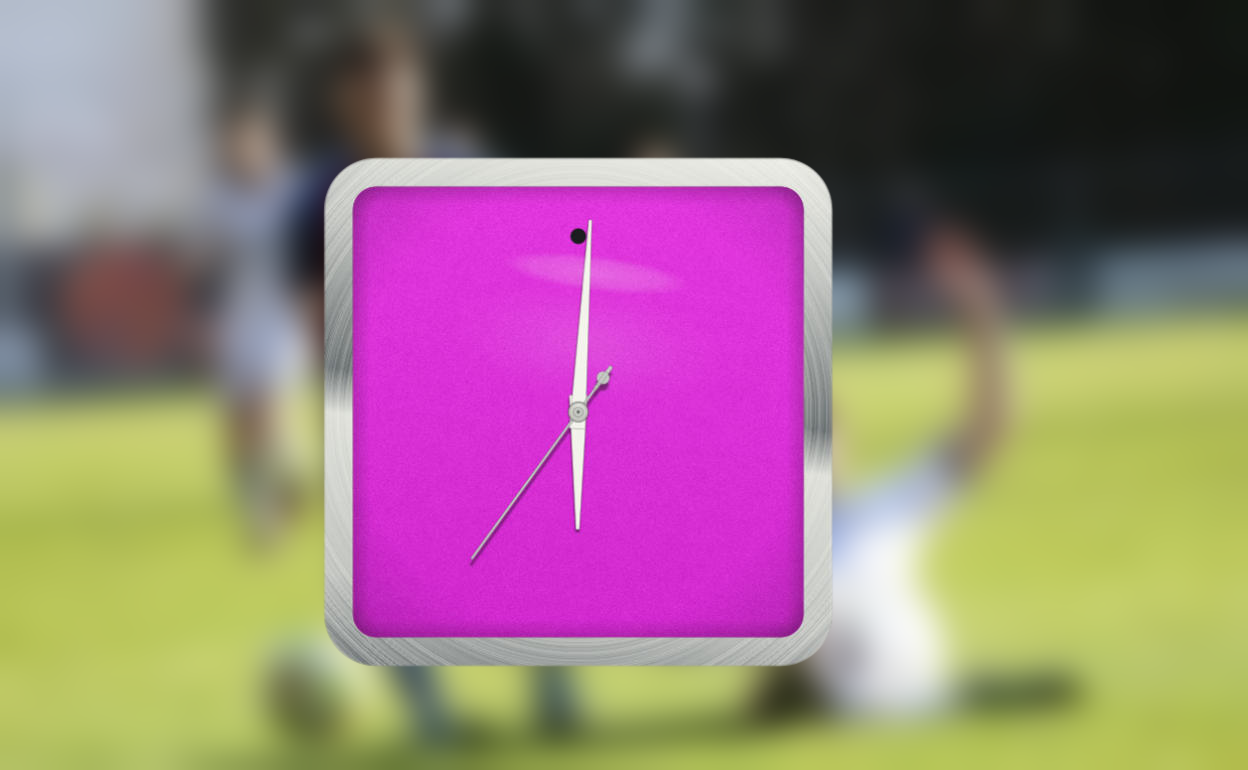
6:00:36
